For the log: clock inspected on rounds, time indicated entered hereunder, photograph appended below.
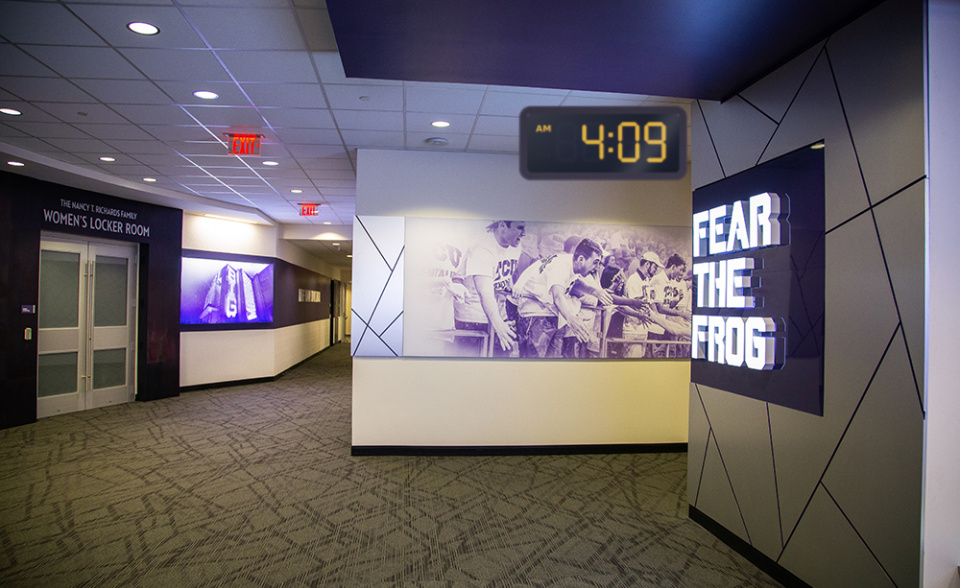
4:09
